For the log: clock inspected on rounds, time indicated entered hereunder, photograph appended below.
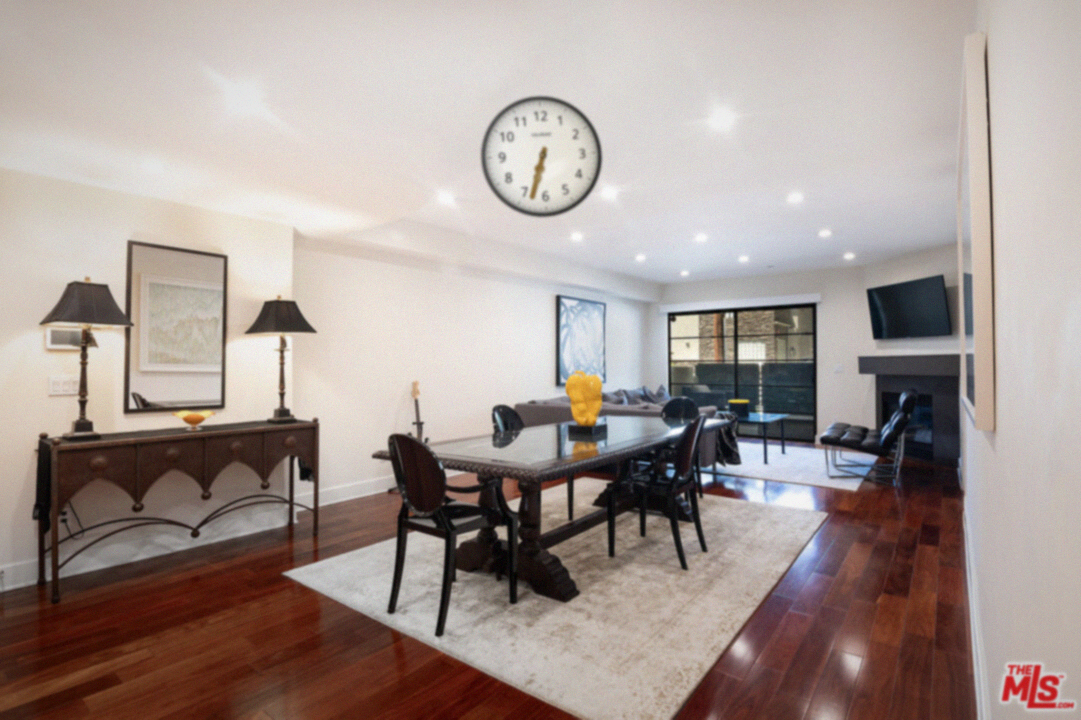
6:33
